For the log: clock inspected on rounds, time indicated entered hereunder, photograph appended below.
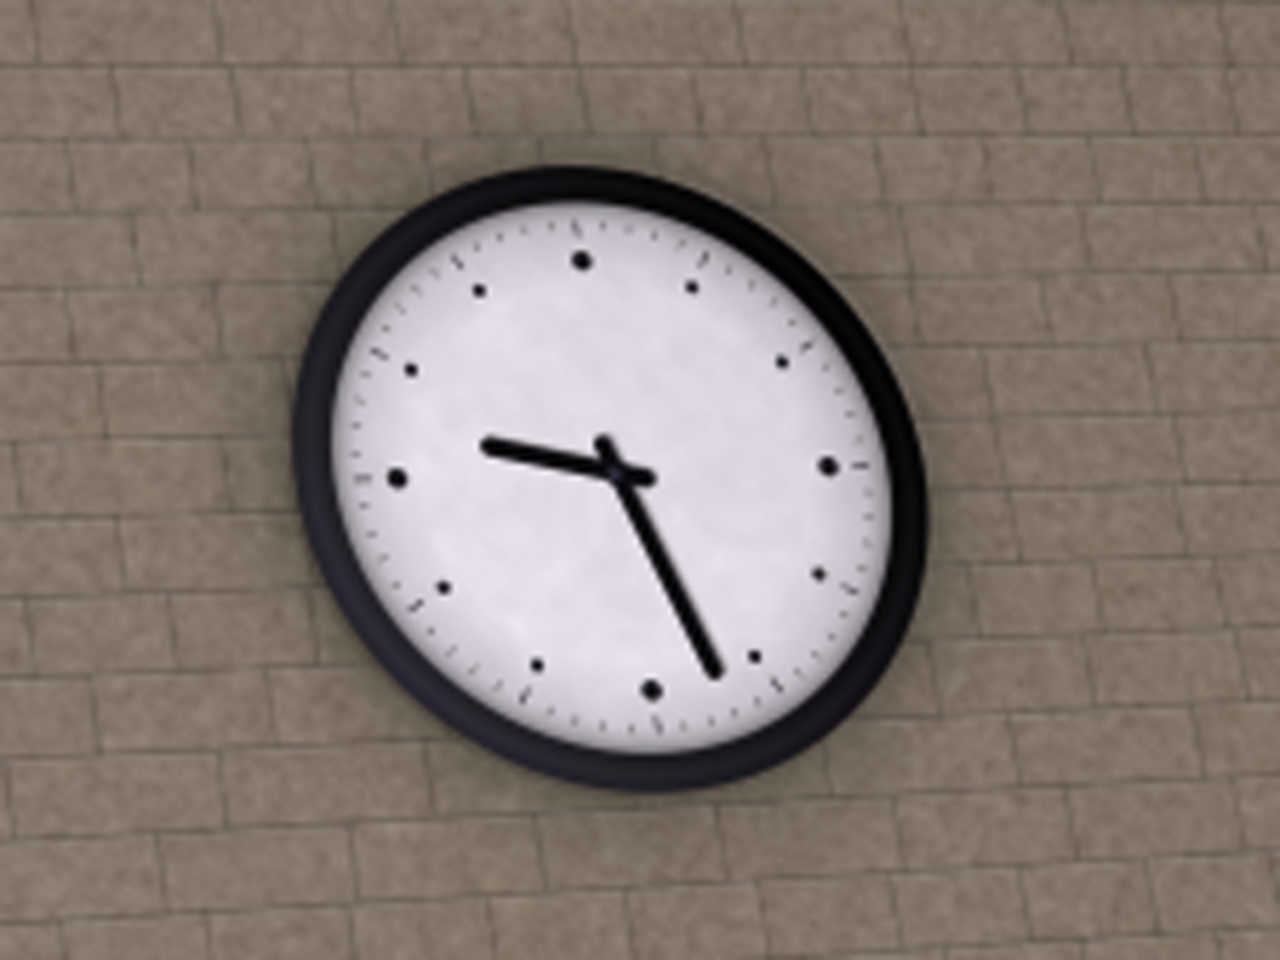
9:27
